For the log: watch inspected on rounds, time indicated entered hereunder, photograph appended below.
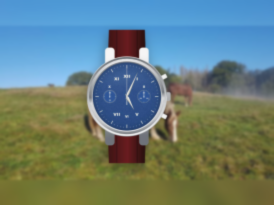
5:04
